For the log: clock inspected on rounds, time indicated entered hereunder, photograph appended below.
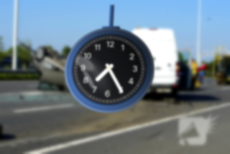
7:25
